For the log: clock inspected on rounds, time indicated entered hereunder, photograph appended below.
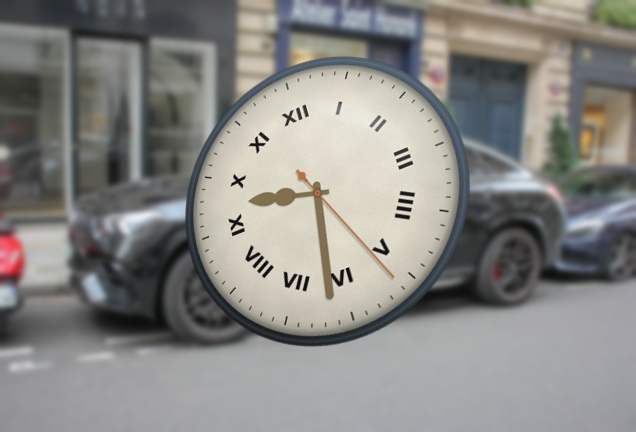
9:31:26
